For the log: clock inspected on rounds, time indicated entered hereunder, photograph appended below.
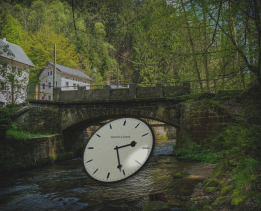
2:26
